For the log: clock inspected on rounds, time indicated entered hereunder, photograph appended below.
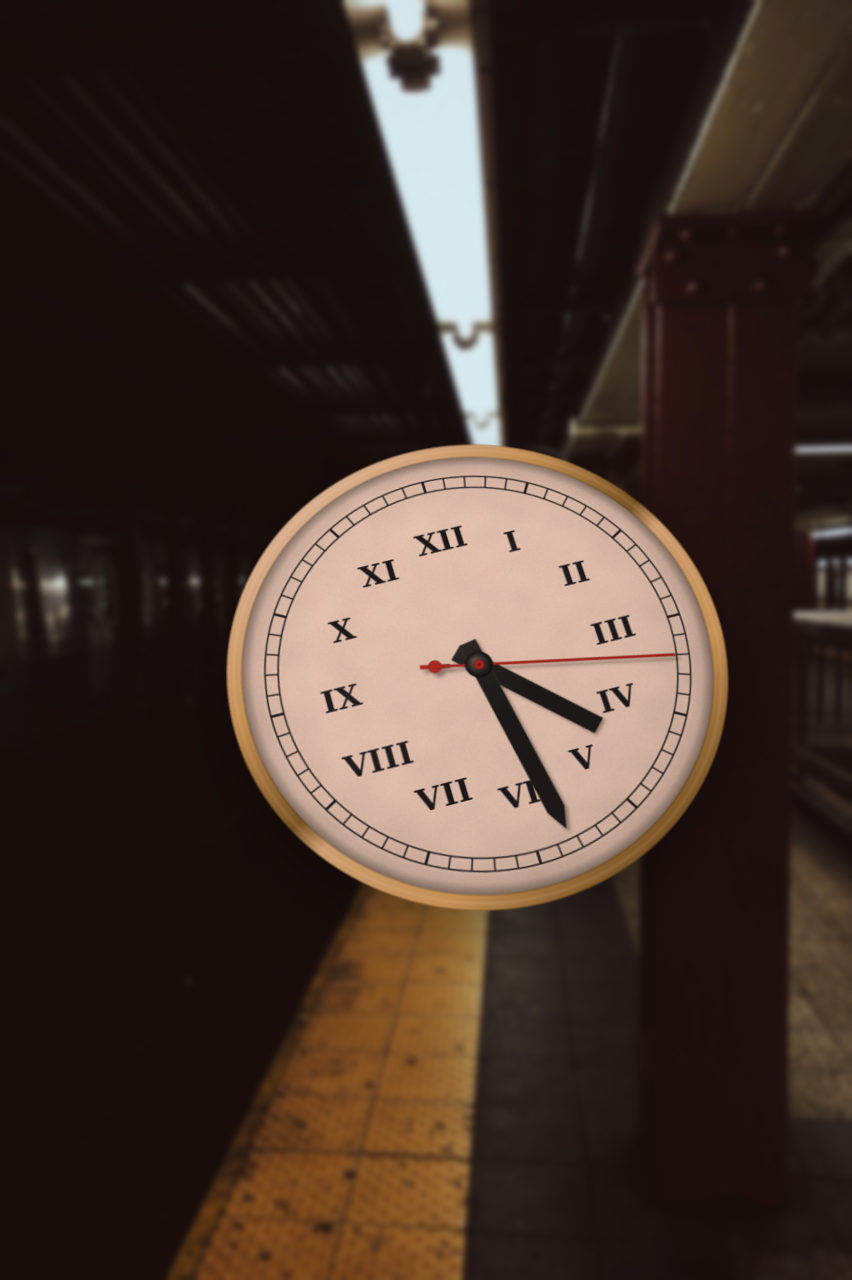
4:28:17
